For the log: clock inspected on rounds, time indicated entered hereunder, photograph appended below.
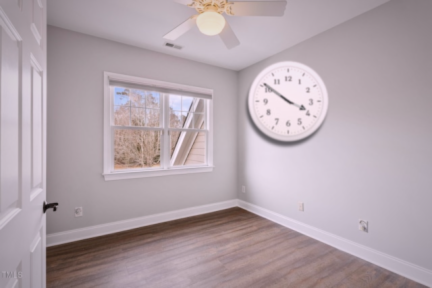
3:51
